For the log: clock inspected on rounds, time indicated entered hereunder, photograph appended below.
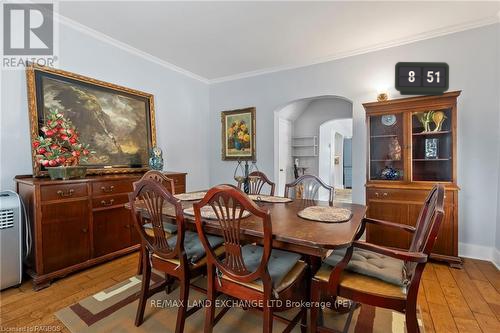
8:51
